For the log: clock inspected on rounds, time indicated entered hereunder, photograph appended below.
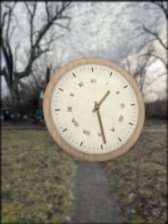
1:29
